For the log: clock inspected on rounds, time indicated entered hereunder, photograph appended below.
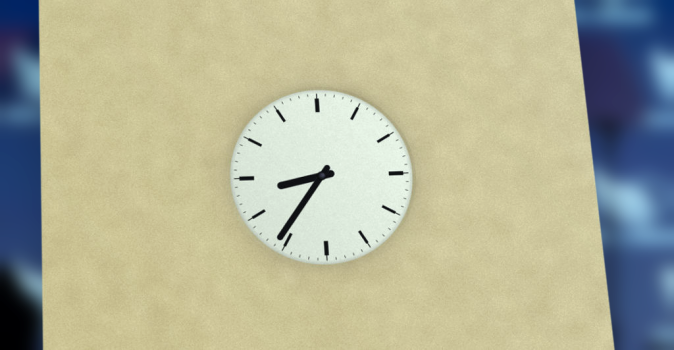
8:36
